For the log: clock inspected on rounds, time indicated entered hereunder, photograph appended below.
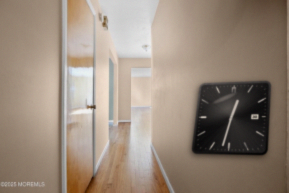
12:32
